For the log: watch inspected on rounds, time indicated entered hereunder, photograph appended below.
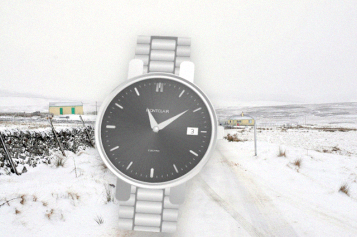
11:09
